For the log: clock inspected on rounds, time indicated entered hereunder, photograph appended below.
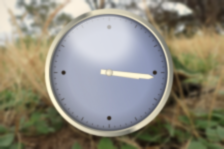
3:16
